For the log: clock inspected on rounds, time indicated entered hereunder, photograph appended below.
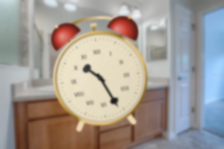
10:26
